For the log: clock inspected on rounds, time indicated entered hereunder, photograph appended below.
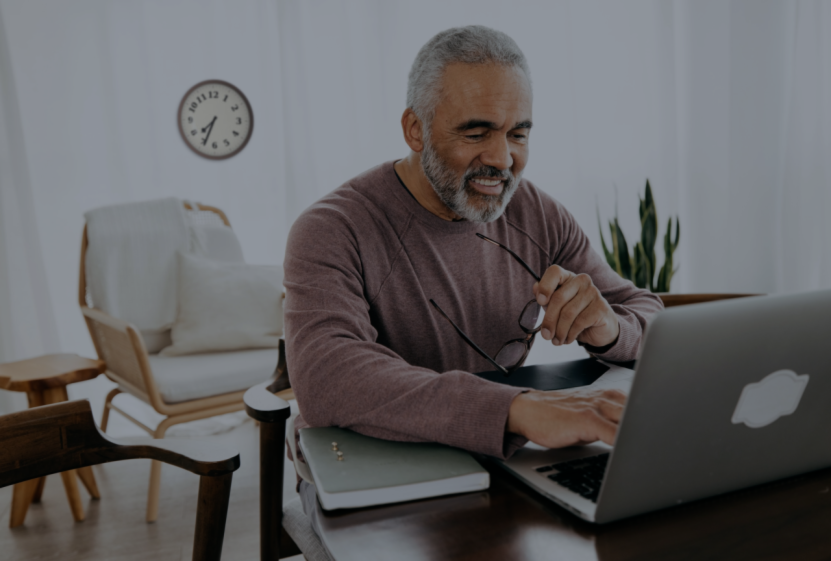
7:34
